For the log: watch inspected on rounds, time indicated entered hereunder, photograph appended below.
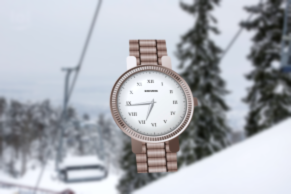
6:44
